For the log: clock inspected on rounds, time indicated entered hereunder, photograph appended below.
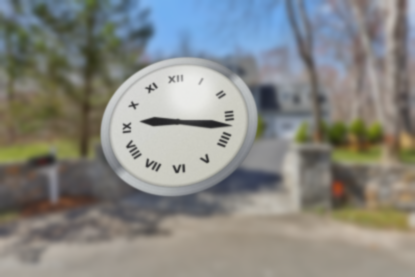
9:17
